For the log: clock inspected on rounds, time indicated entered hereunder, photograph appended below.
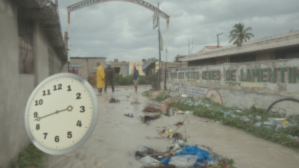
2:43
